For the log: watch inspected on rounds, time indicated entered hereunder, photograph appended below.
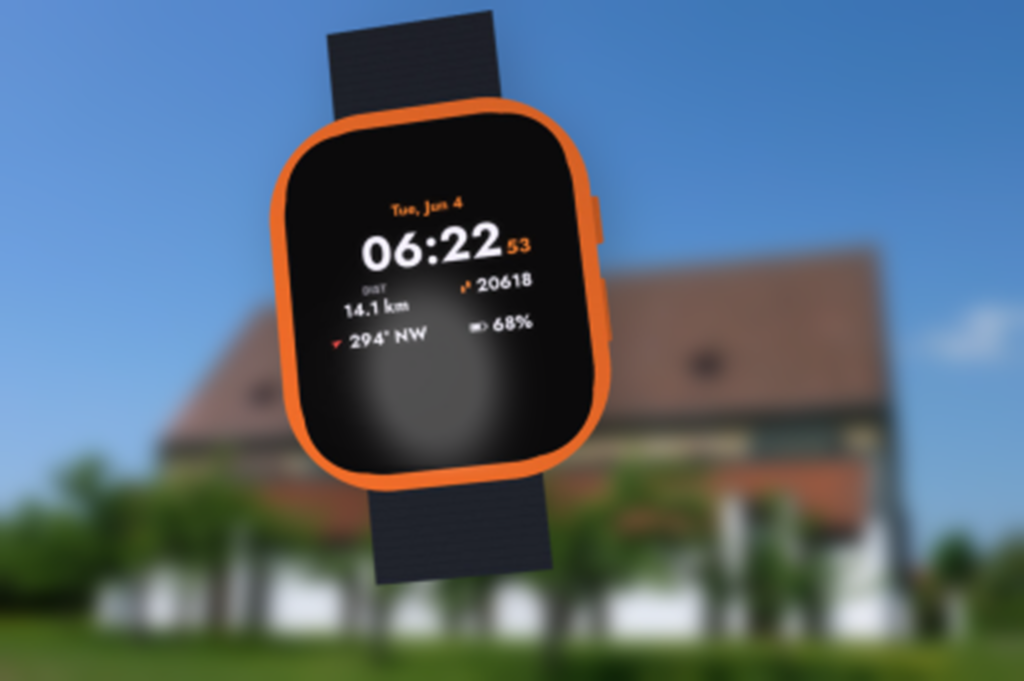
6:22
